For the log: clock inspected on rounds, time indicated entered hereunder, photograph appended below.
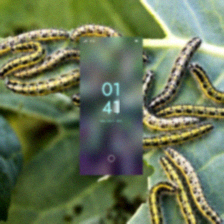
1:41
